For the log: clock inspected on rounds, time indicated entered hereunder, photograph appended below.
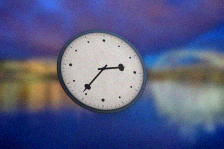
2:36
